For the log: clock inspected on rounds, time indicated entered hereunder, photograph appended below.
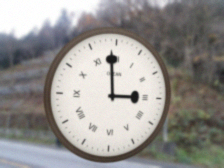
2:59
